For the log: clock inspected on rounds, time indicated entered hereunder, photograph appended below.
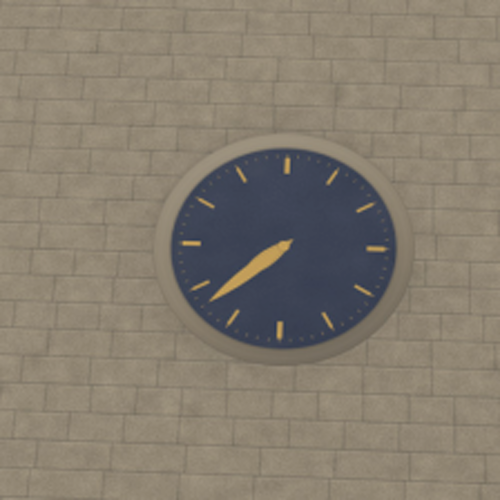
7:38
